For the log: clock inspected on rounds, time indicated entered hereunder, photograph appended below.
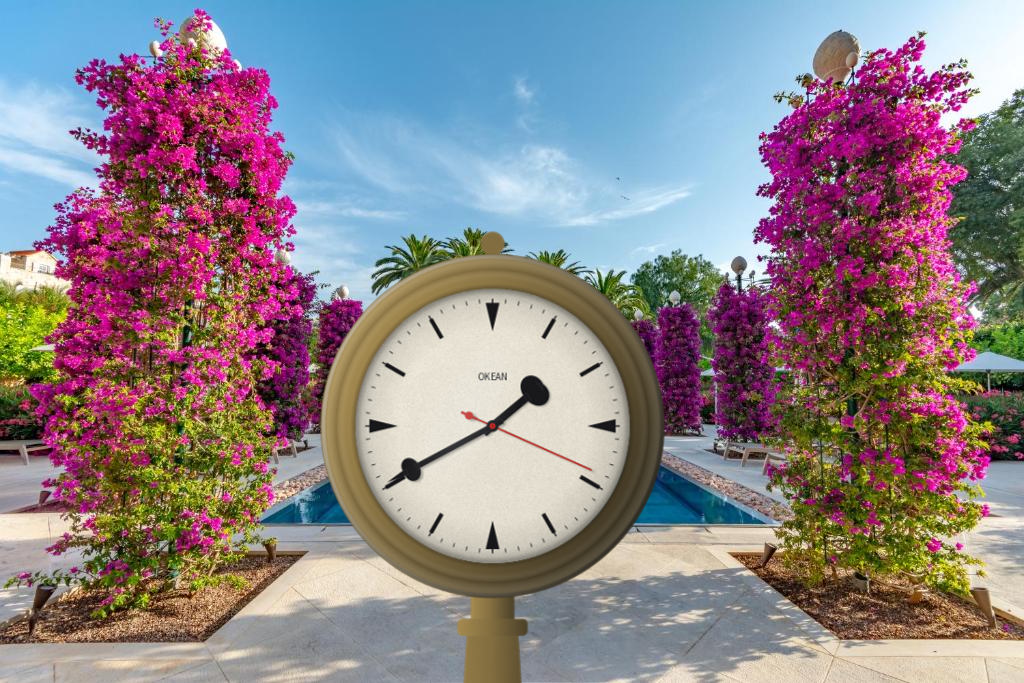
1:40:19
